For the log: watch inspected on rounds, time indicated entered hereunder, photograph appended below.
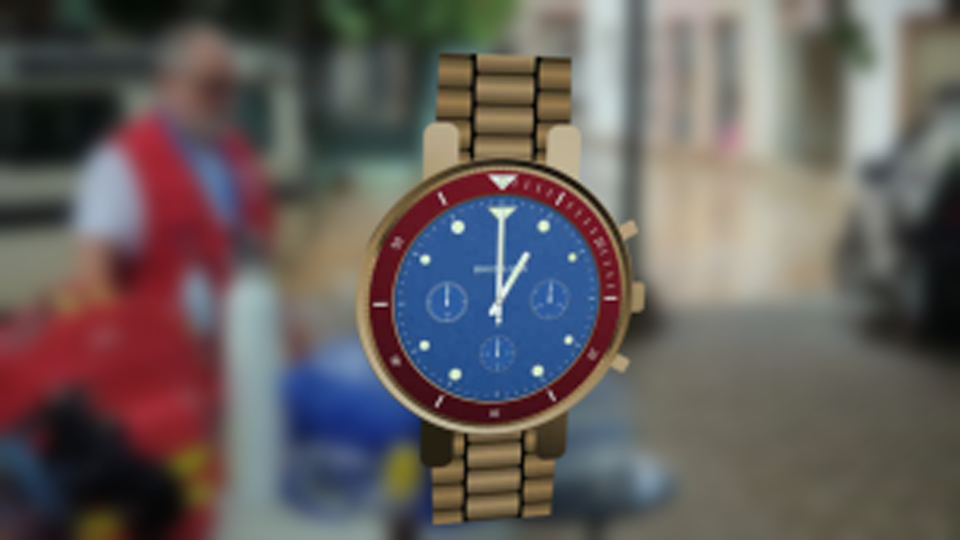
1:00
